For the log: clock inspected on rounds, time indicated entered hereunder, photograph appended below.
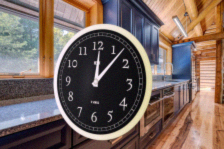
12:07
